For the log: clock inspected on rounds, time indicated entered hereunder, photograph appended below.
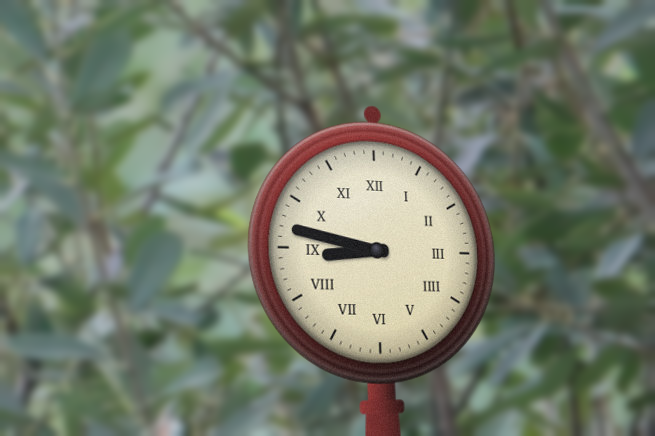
8:47
